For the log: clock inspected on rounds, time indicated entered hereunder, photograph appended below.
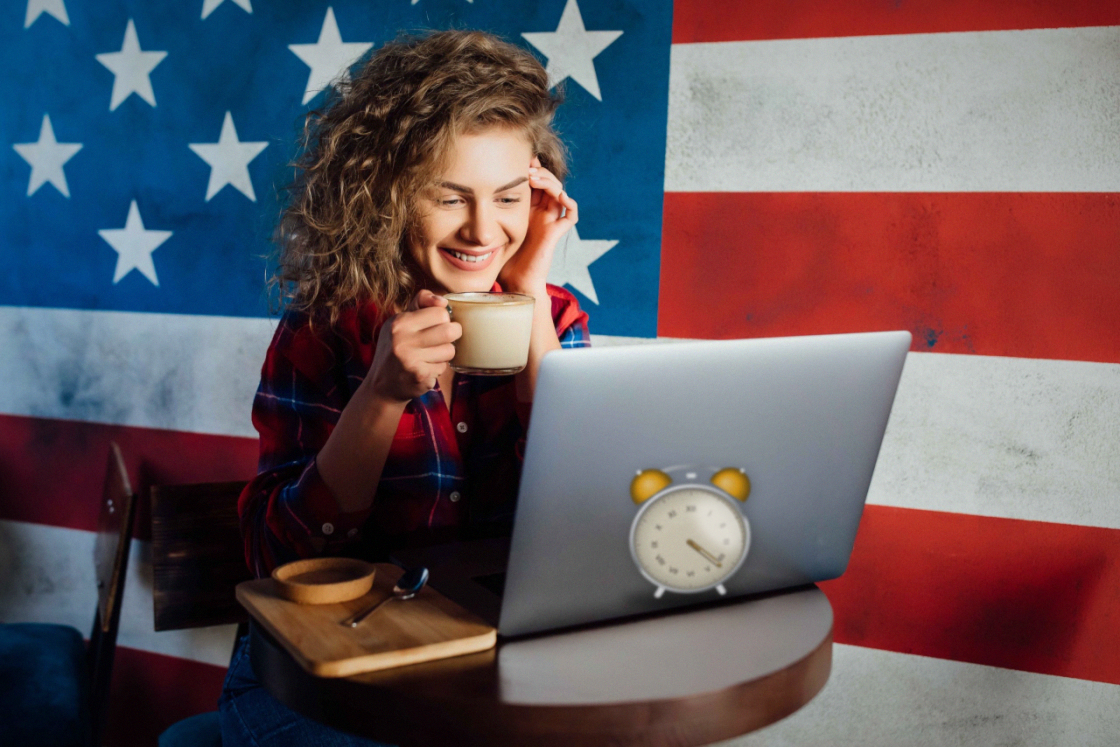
4:22
